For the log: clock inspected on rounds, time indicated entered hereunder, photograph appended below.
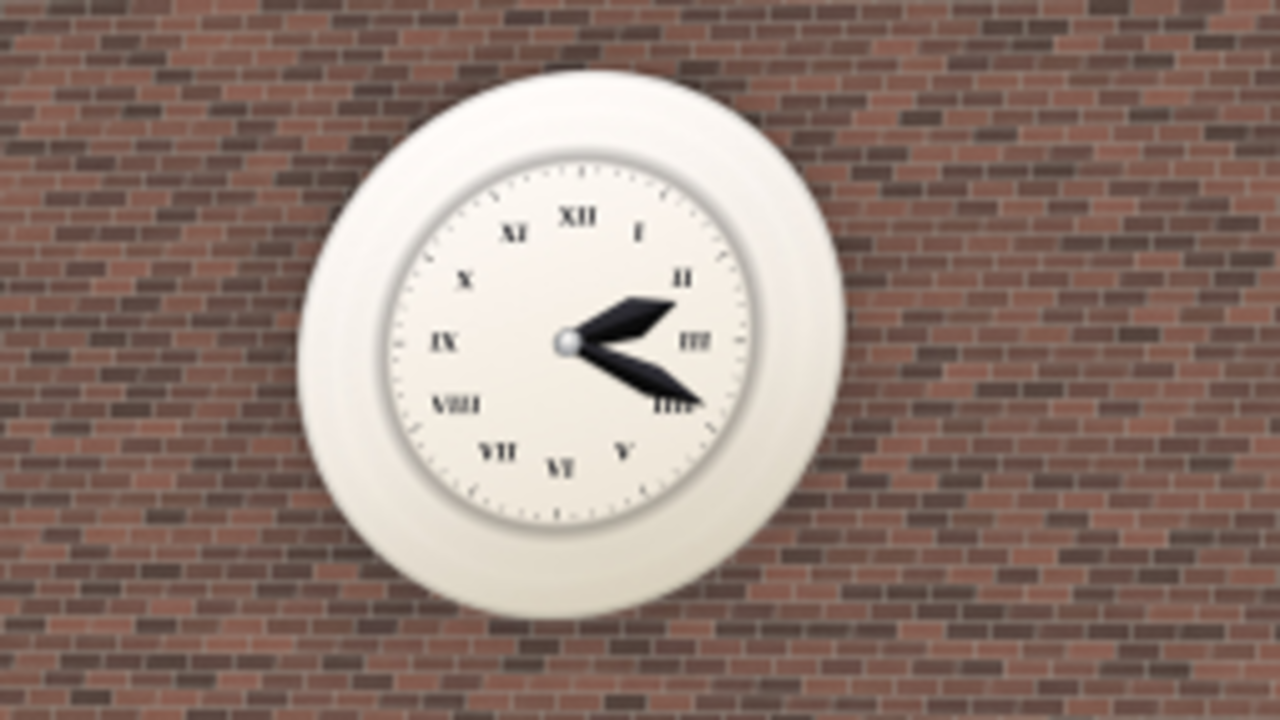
2:19
